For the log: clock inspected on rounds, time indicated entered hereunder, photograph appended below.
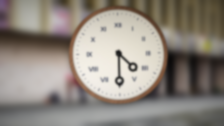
4:30
